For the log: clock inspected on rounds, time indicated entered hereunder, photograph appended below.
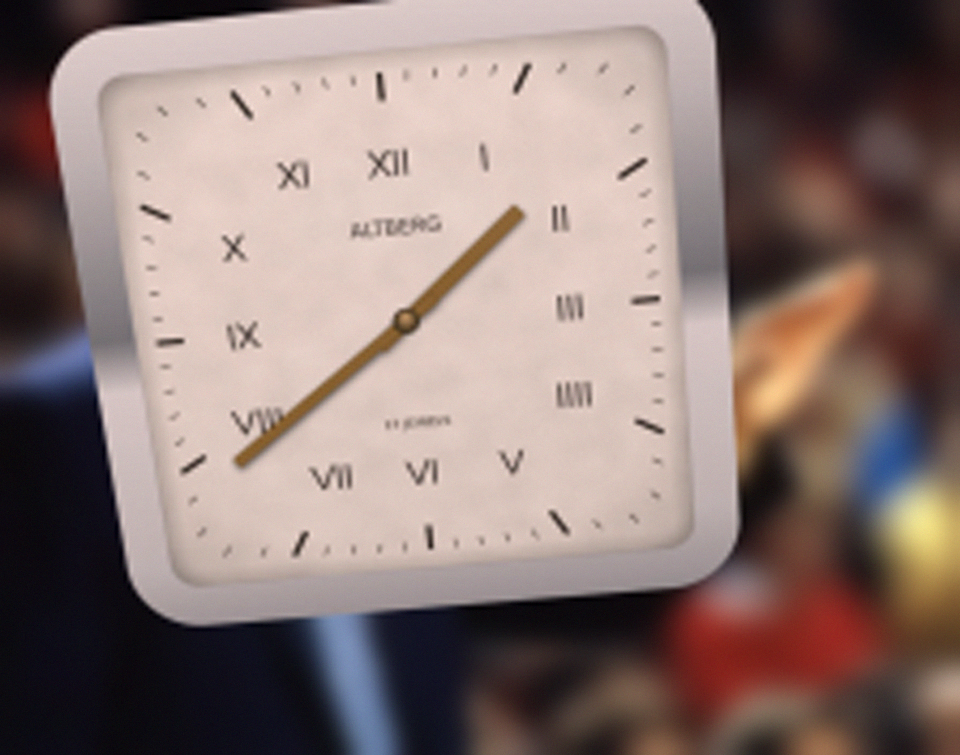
1:39
